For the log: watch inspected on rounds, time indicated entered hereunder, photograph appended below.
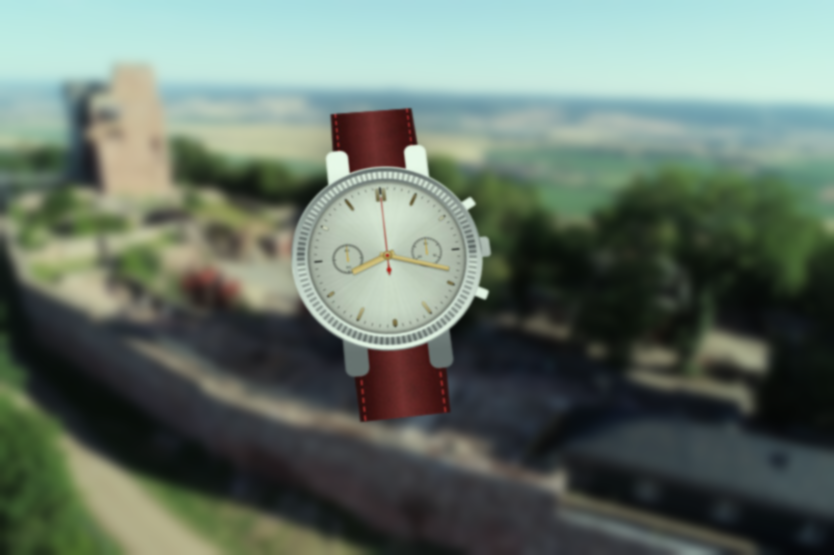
8:18
